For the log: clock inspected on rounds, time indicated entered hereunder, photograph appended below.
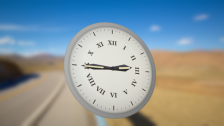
2:45
